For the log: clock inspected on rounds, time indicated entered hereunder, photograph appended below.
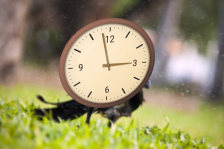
2:58
